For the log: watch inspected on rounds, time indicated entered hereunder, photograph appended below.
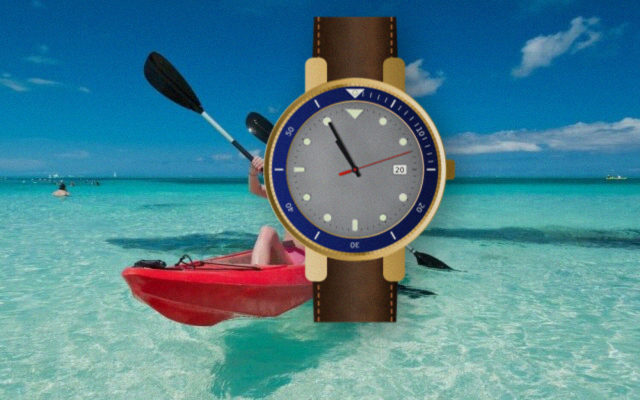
10:55:12
